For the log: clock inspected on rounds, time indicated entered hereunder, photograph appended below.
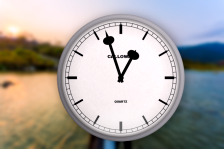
12:57
